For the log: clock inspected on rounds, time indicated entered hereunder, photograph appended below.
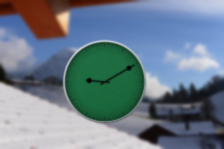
9:10
